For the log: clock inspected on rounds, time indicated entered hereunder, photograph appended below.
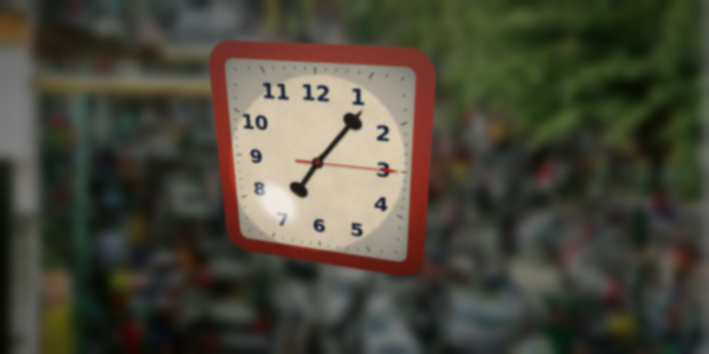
7:06:15
